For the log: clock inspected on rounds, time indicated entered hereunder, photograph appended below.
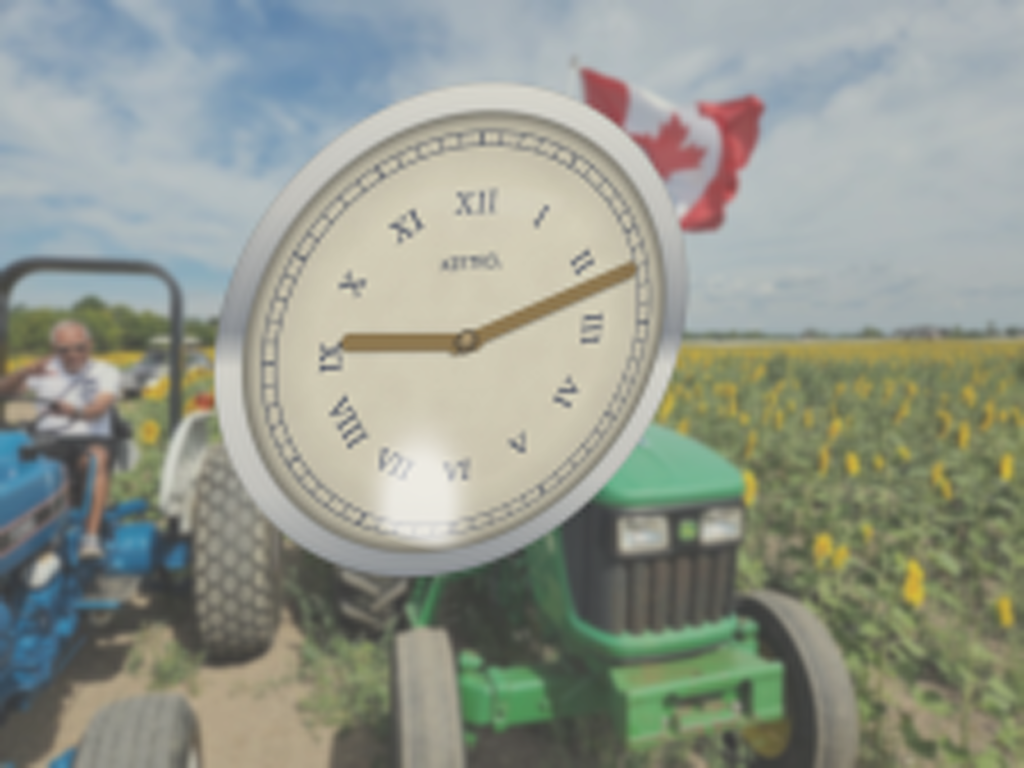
9:12
